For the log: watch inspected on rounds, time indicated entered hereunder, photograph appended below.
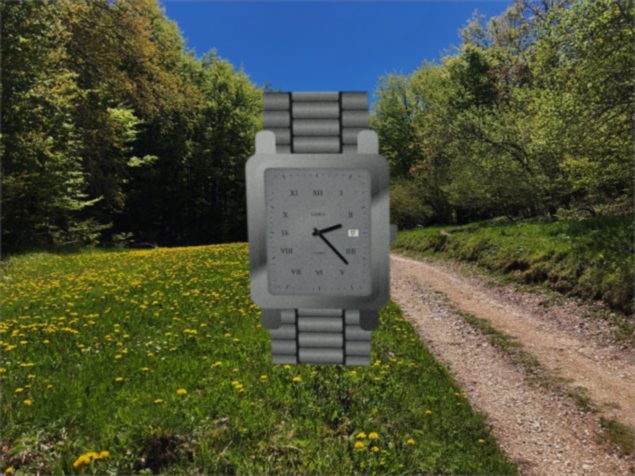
2:23
